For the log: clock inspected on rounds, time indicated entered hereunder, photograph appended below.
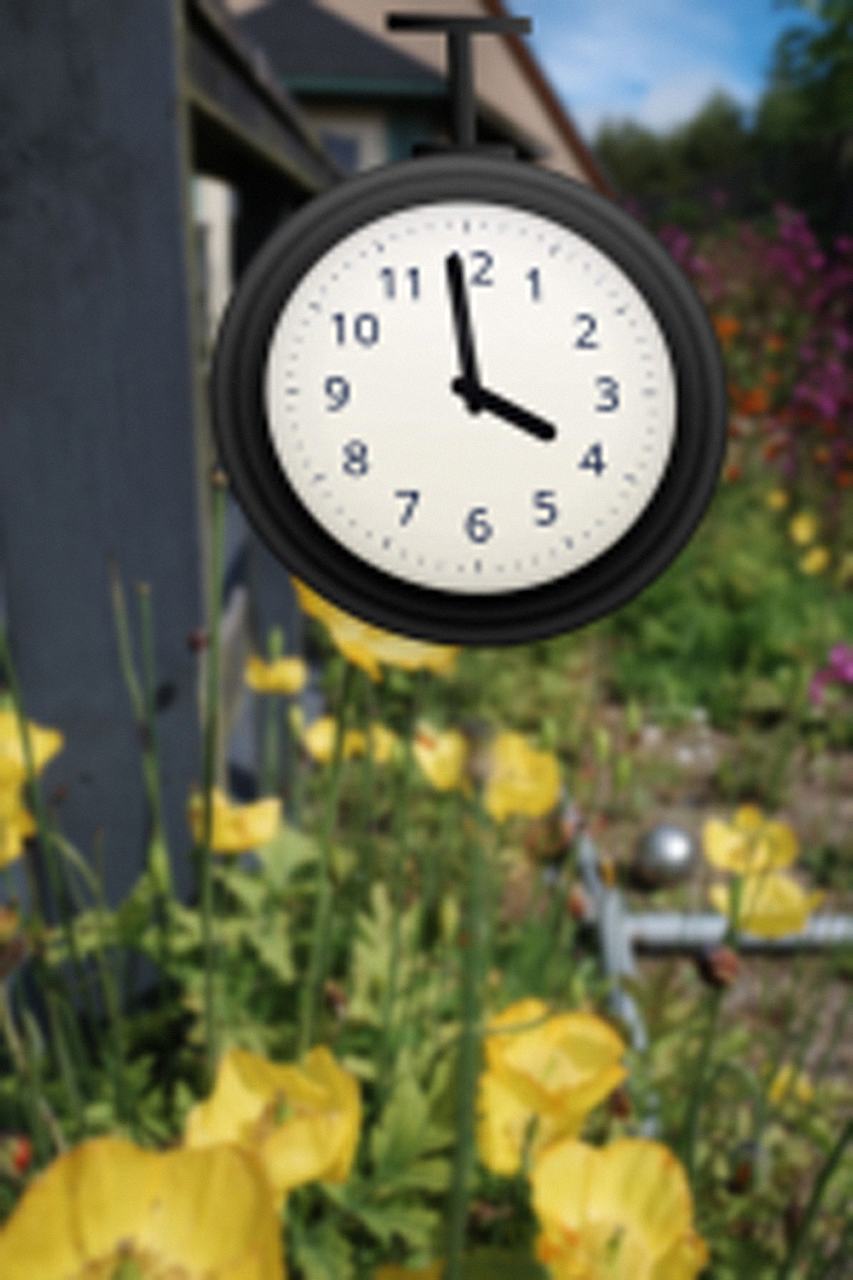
3:59
